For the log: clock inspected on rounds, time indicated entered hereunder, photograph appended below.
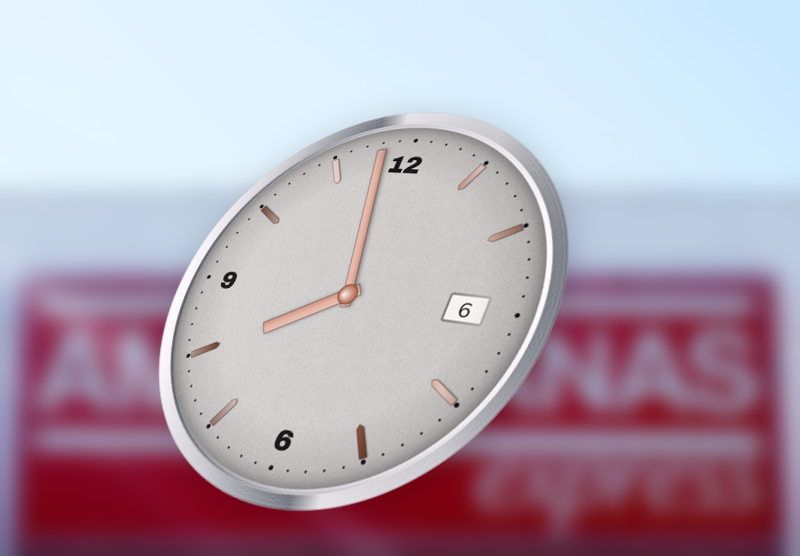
7:58
